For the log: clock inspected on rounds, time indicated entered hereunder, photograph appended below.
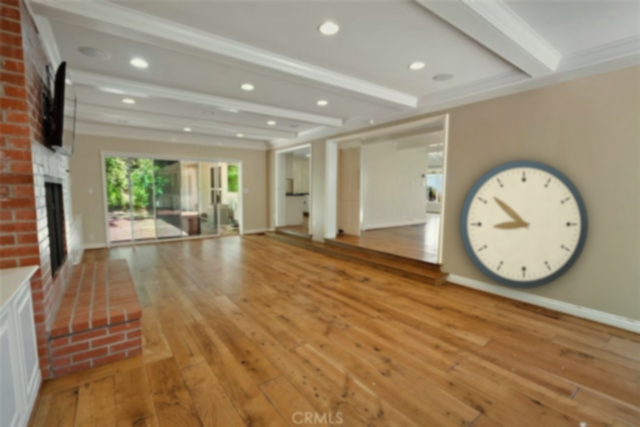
8:52
